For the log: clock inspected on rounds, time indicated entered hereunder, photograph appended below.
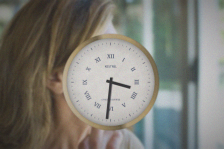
3:31
